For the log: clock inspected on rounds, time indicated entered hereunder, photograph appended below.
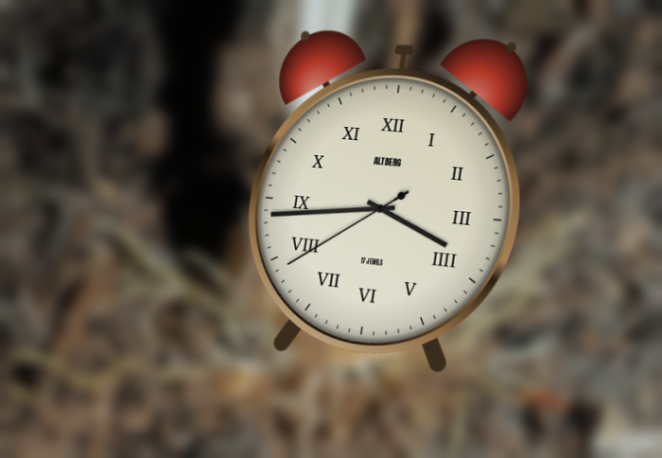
3:43:39
